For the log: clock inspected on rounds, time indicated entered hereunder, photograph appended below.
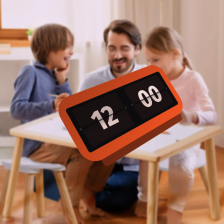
12:00
